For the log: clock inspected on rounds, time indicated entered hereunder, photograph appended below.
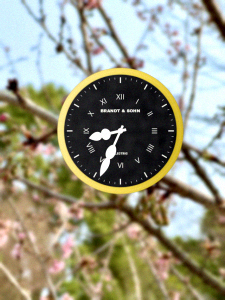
8:34
